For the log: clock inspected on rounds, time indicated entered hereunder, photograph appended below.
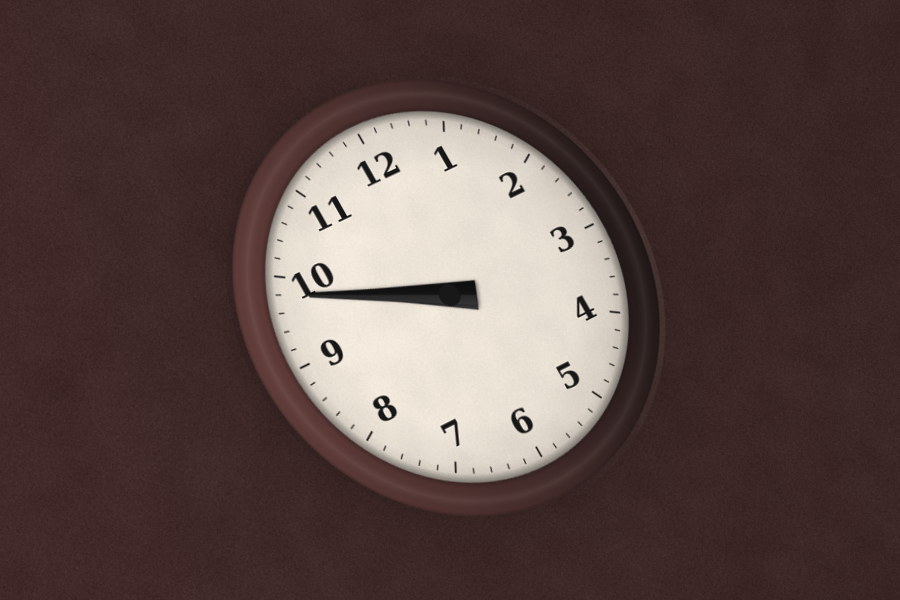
9:49
